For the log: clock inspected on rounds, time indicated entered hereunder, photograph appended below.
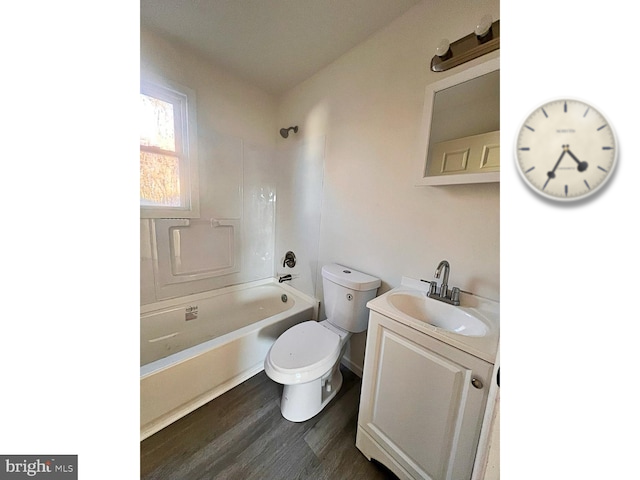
4:35
